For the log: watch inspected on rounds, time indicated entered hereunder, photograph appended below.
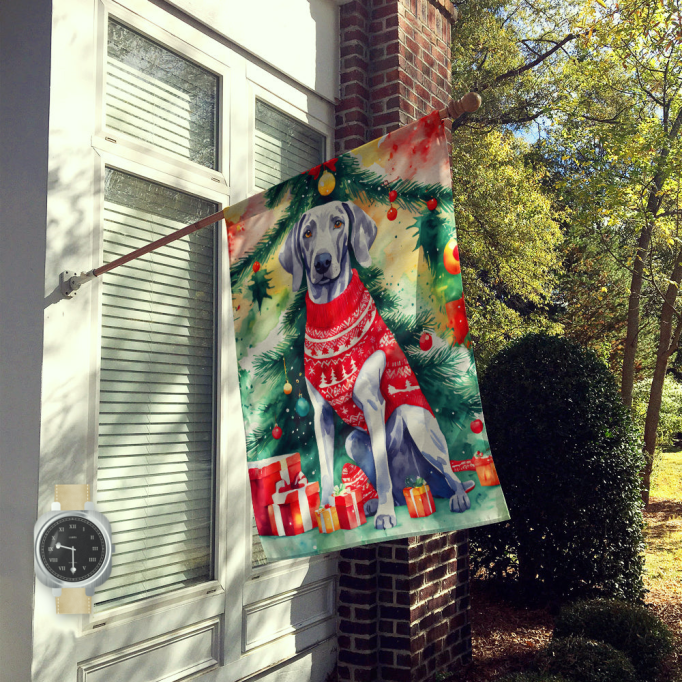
9:30
